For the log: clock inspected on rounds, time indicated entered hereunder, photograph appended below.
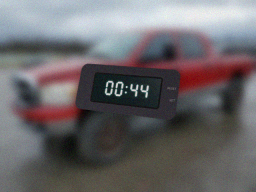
0:44
